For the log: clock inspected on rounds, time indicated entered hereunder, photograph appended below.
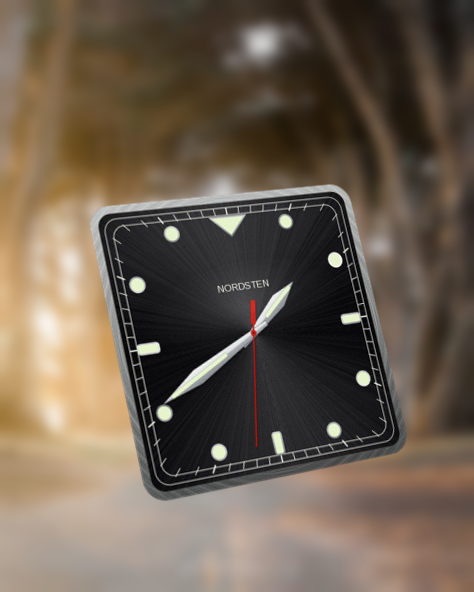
1:40:32
